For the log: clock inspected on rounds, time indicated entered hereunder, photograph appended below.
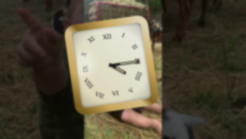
4:15
